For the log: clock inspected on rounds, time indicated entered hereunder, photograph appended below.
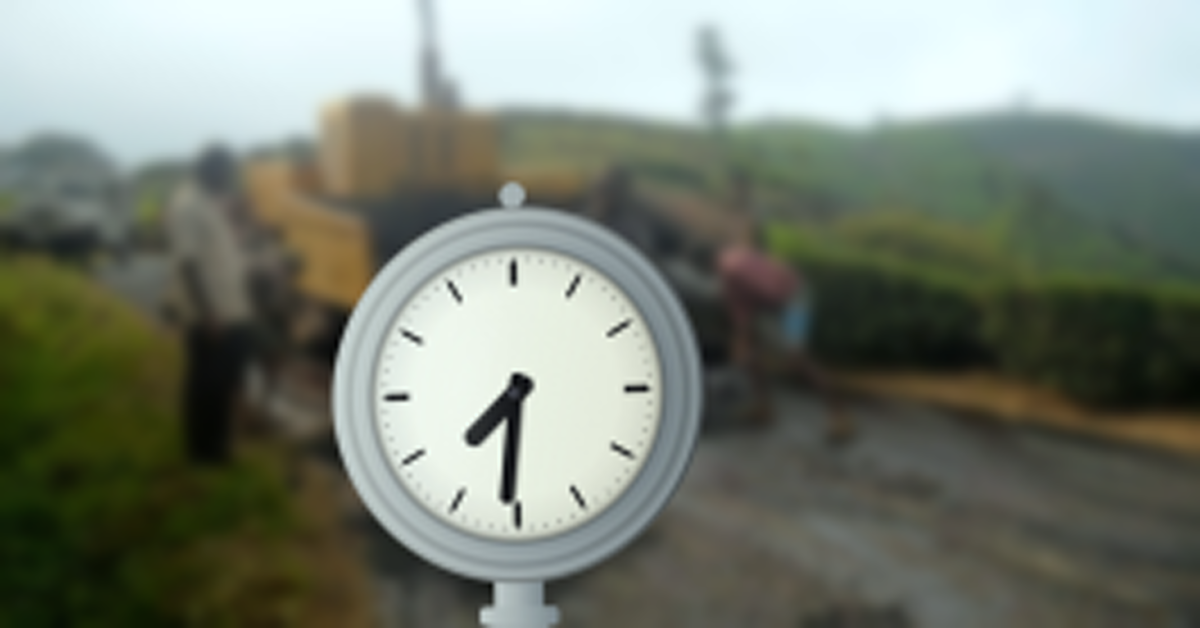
7:31
